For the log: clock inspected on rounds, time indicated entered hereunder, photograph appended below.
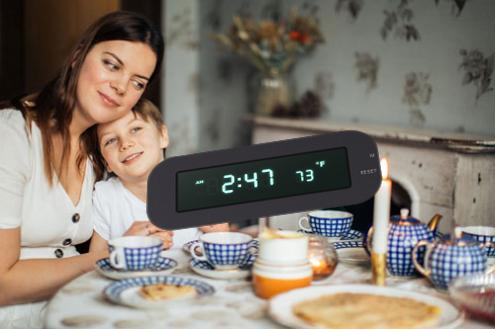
2:47
